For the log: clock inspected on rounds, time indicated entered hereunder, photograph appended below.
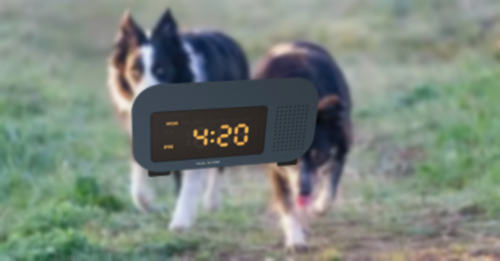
4:20
